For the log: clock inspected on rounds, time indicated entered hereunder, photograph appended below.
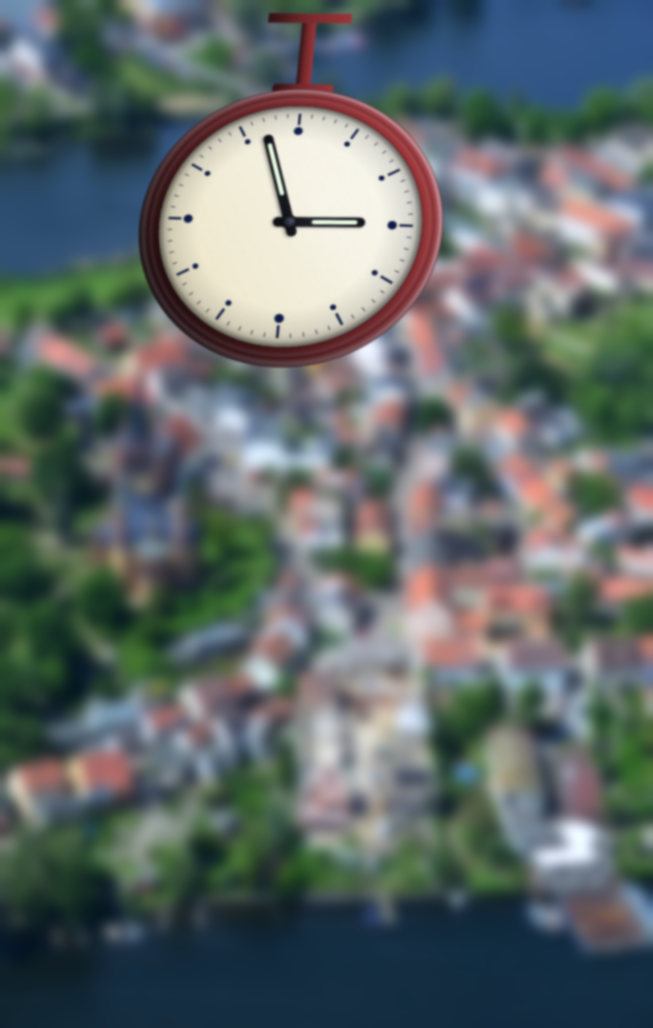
2:57
